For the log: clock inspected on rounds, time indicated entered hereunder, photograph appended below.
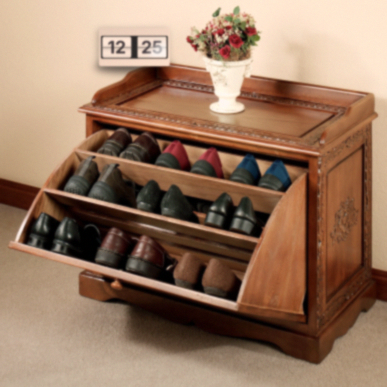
12:25
